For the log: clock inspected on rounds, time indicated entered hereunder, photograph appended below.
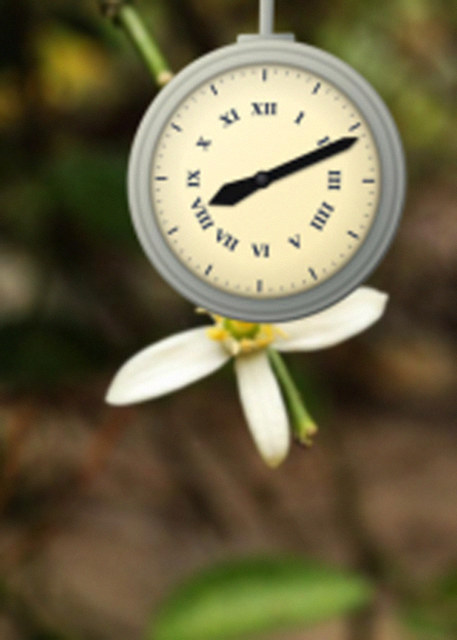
8:11
